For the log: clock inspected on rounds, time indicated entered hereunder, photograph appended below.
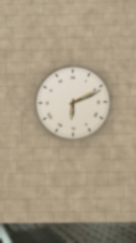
6:11
